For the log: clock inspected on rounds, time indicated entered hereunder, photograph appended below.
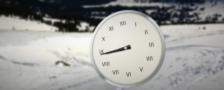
8:44
